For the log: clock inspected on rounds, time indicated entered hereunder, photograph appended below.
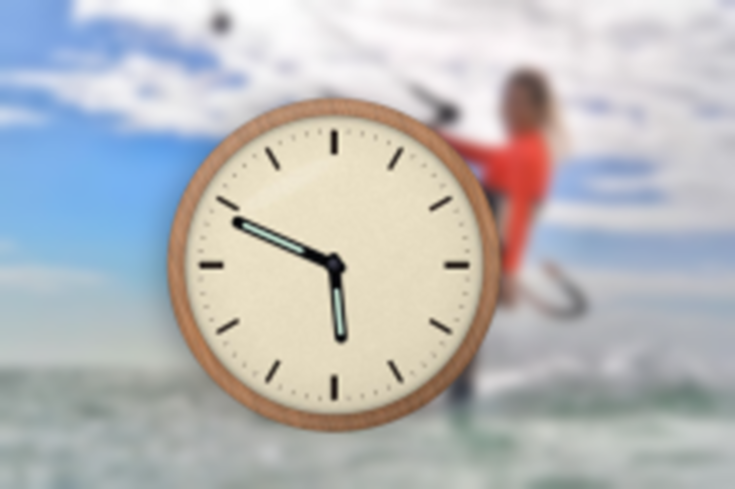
5:49
